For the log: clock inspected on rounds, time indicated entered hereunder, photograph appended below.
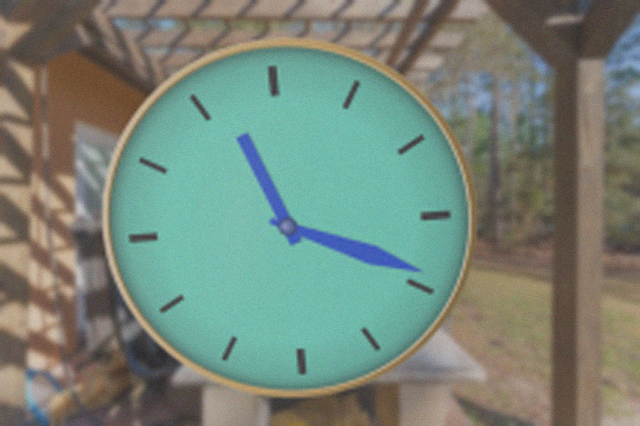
11:19
